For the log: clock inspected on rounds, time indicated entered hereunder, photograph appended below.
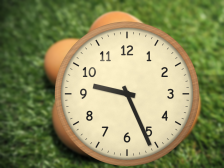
9:26
